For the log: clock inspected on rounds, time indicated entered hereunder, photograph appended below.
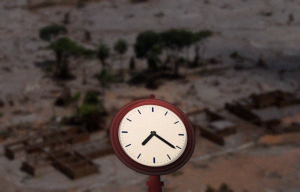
7:21
